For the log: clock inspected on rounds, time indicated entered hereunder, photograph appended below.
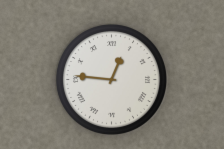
12:46
